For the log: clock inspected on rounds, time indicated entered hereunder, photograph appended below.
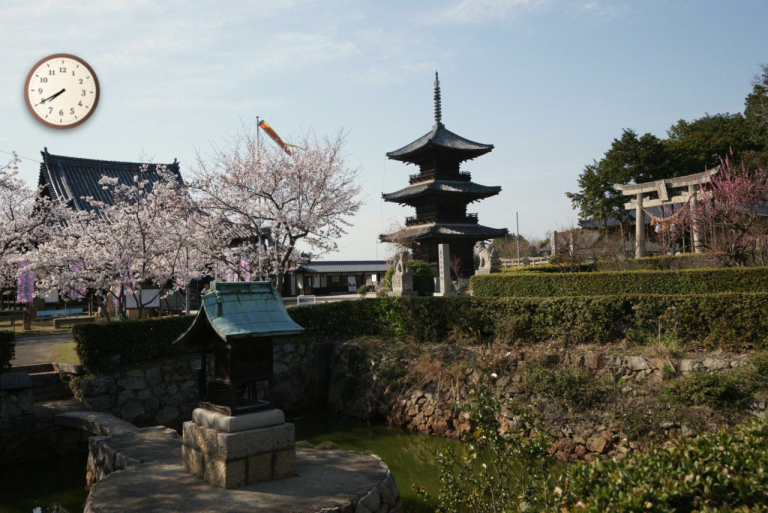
7:40
